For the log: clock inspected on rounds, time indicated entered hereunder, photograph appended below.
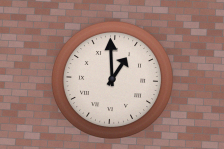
12:59
